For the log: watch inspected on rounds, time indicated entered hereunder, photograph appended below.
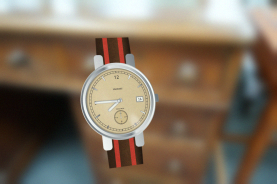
7:45
